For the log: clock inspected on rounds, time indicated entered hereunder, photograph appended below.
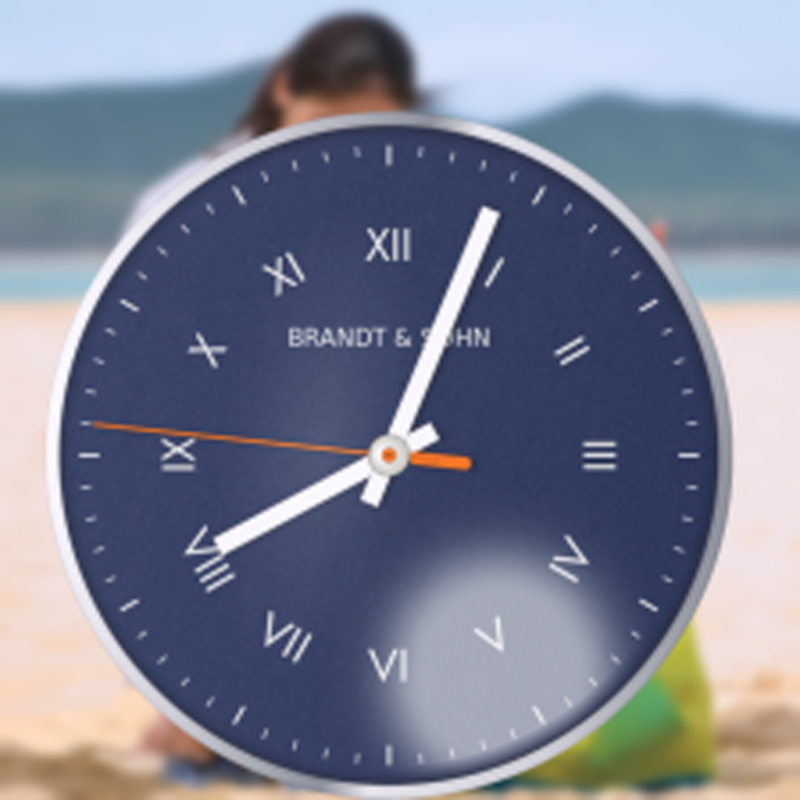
8:03:46
